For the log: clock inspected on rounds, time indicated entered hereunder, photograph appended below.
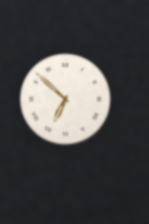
6:52
